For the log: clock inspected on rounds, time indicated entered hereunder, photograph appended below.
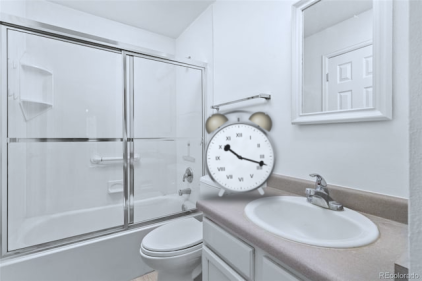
10:18
